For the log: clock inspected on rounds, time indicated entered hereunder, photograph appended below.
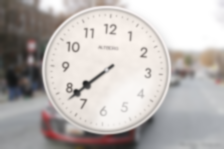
7:38
